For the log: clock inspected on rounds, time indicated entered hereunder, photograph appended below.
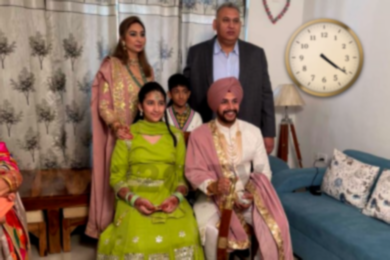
4:21
